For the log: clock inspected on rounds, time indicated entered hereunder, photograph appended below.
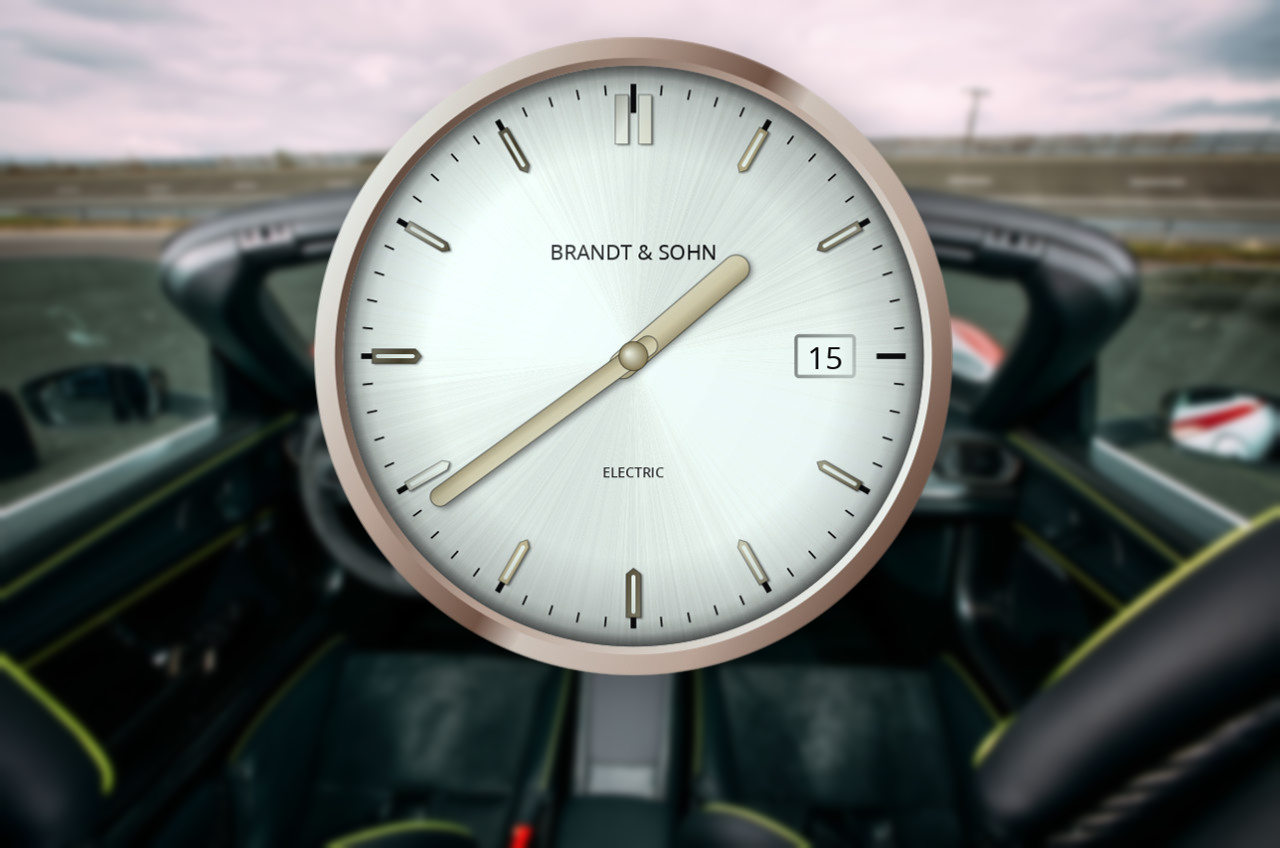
1:39
